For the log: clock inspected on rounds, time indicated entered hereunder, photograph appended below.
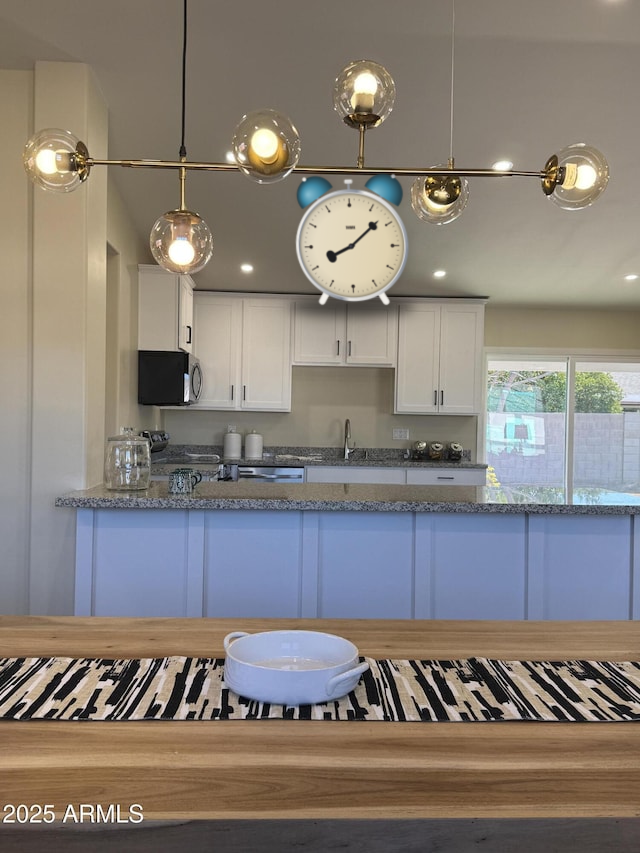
8:08
